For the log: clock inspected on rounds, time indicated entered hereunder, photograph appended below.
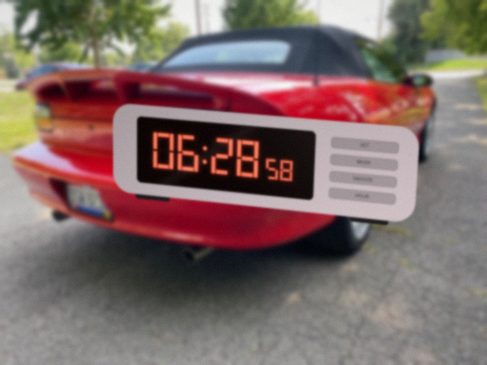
6:28:58
